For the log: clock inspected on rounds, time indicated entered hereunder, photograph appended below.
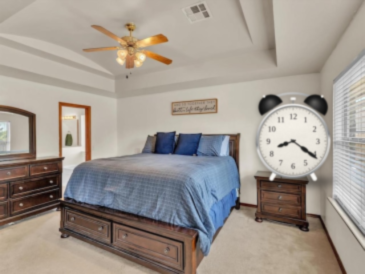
8:21
